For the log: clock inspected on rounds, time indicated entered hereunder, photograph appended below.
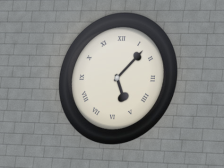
5:07
